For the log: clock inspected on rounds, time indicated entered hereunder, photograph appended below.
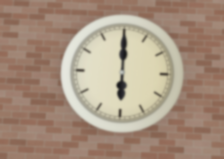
6:00
